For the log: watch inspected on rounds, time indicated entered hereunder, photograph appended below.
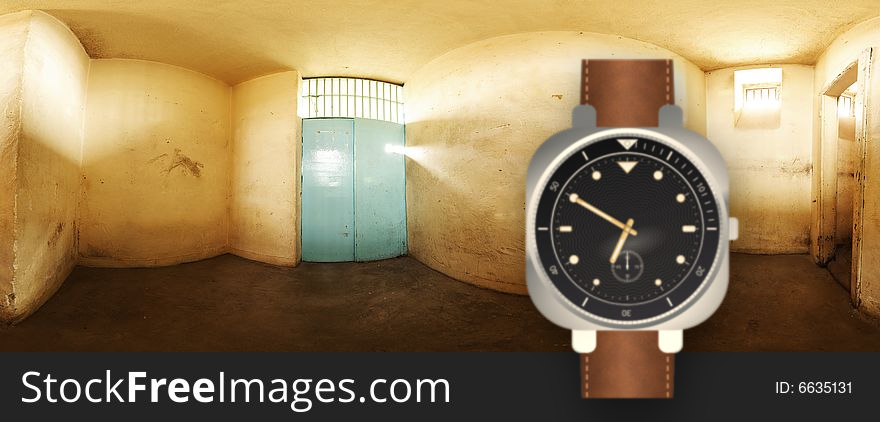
6:50
